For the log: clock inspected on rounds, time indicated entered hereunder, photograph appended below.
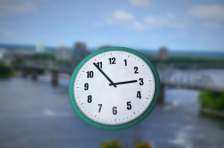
2:54
